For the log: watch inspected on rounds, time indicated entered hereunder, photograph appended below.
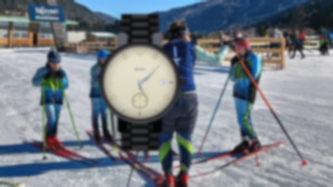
5:08
